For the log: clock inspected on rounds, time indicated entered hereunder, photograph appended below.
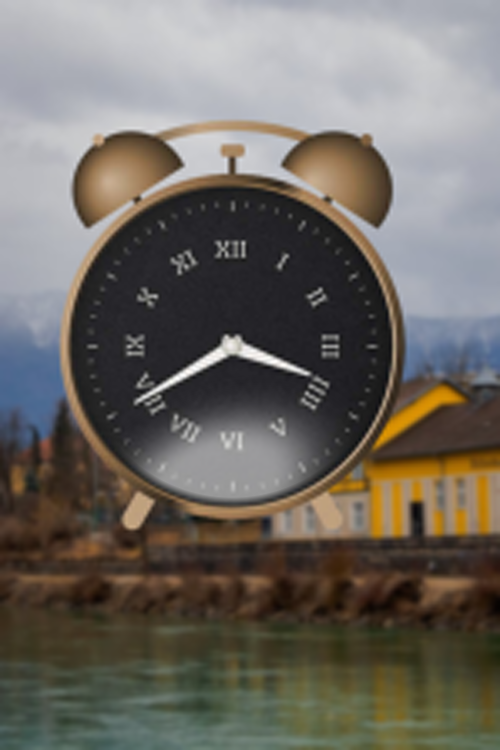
3:40
